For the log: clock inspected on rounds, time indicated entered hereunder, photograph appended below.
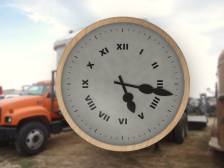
5:17
